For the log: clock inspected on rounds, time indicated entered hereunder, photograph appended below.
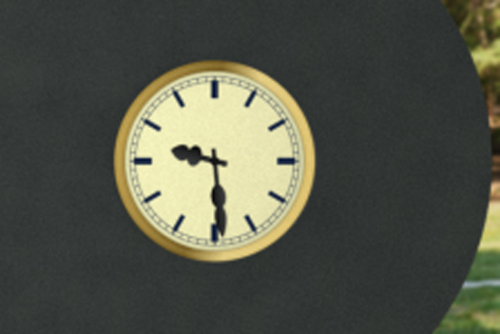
9:29
